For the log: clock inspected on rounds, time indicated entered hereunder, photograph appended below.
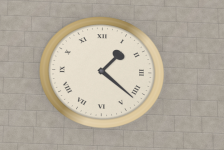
1:22
